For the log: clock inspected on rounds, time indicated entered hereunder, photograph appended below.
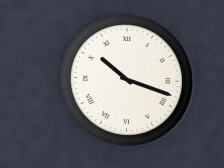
10:18
